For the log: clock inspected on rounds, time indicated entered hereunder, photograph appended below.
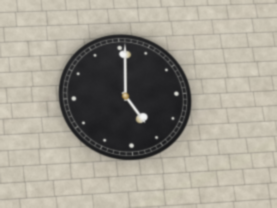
5:01
